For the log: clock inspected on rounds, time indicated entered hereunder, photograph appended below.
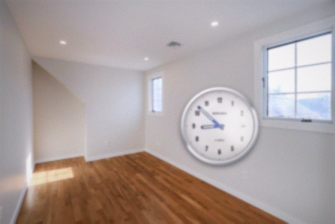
8:52
